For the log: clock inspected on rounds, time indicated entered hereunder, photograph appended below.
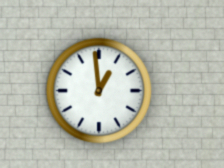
12:59
